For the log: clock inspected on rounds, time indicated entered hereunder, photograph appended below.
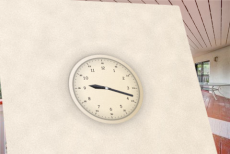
9:18
